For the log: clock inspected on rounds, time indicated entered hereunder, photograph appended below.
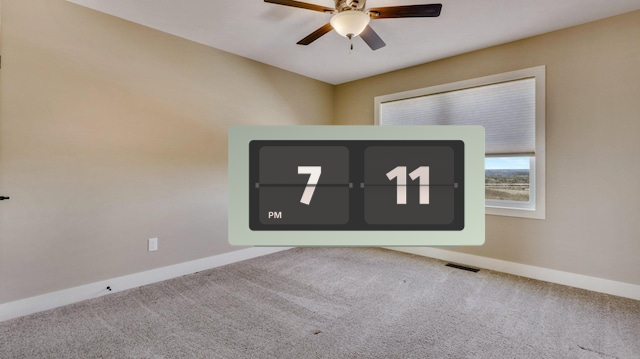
7:11
